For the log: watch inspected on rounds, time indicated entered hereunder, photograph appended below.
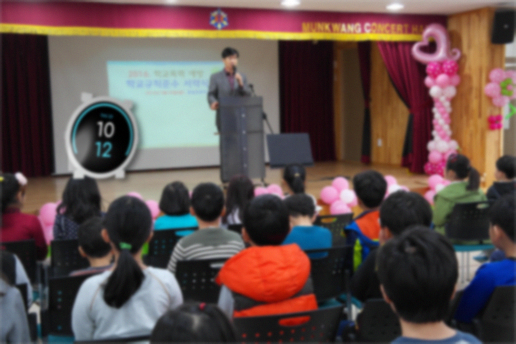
10:12
